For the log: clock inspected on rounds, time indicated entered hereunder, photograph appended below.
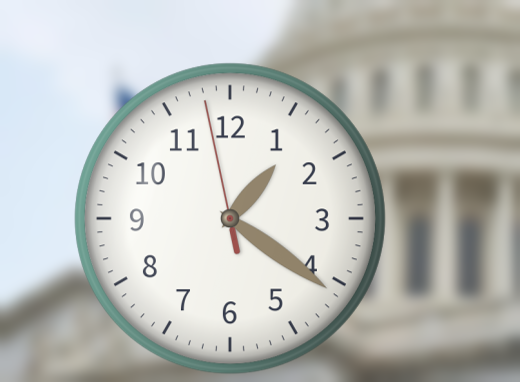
1:20:58
